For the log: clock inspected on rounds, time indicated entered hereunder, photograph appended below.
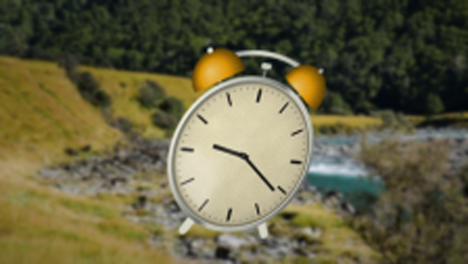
9:21
